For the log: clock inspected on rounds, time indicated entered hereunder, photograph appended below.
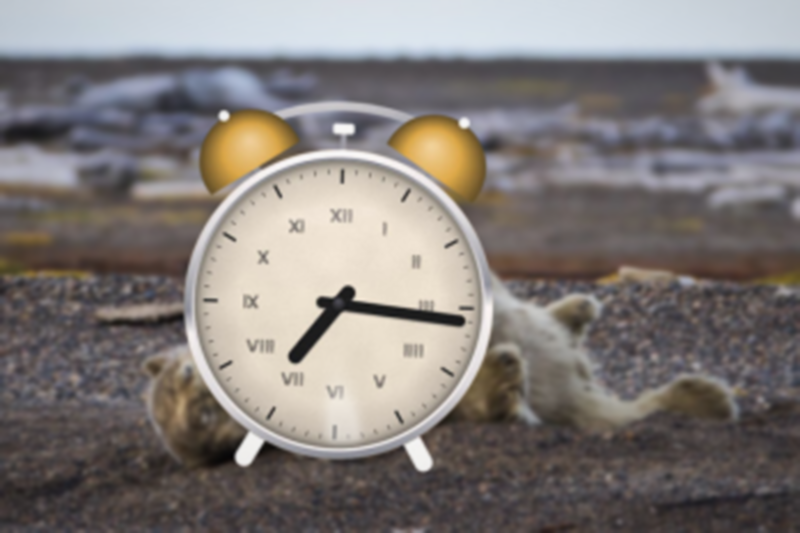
7:16
